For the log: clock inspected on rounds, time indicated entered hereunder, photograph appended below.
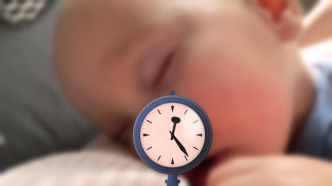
12:24
